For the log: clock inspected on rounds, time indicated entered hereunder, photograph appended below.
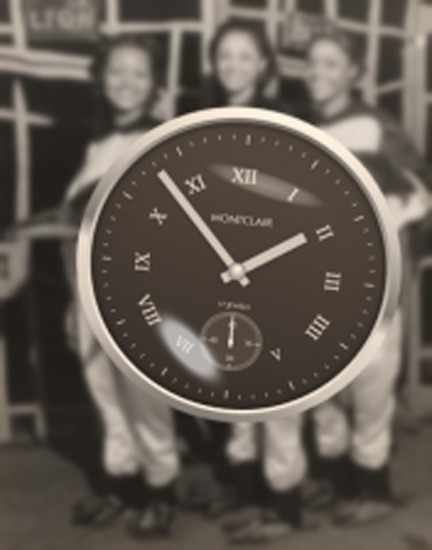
1:53
